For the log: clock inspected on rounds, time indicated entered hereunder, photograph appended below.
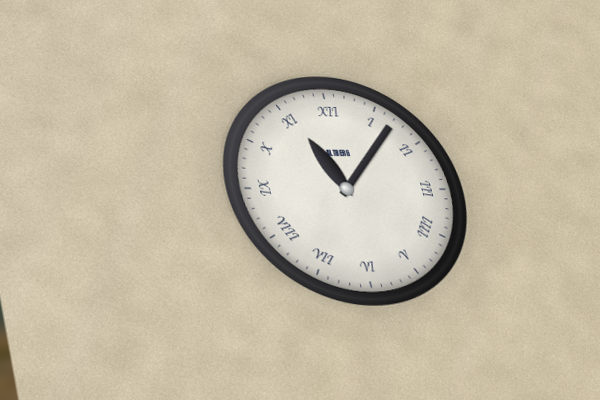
11:07
